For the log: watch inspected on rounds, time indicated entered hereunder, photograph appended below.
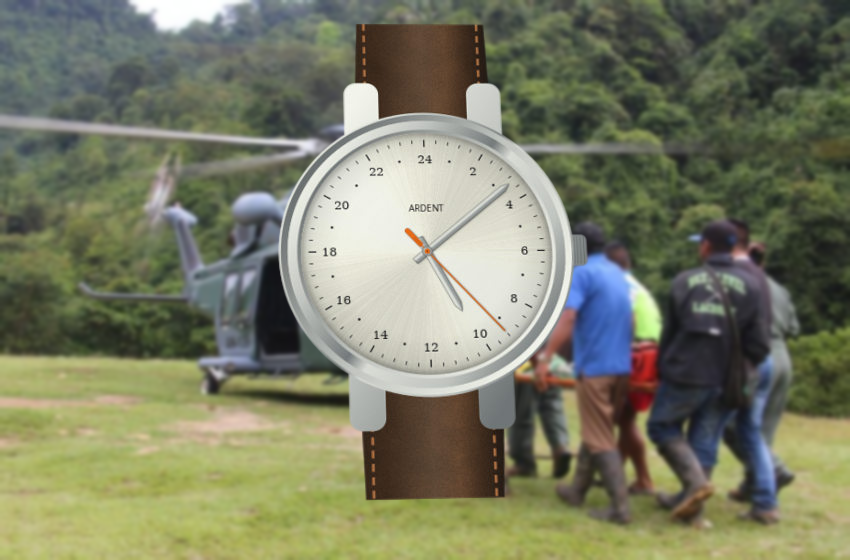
10:08:23
